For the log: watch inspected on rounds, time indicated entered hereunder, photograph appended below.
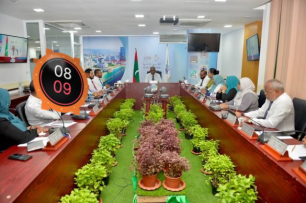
8:09
